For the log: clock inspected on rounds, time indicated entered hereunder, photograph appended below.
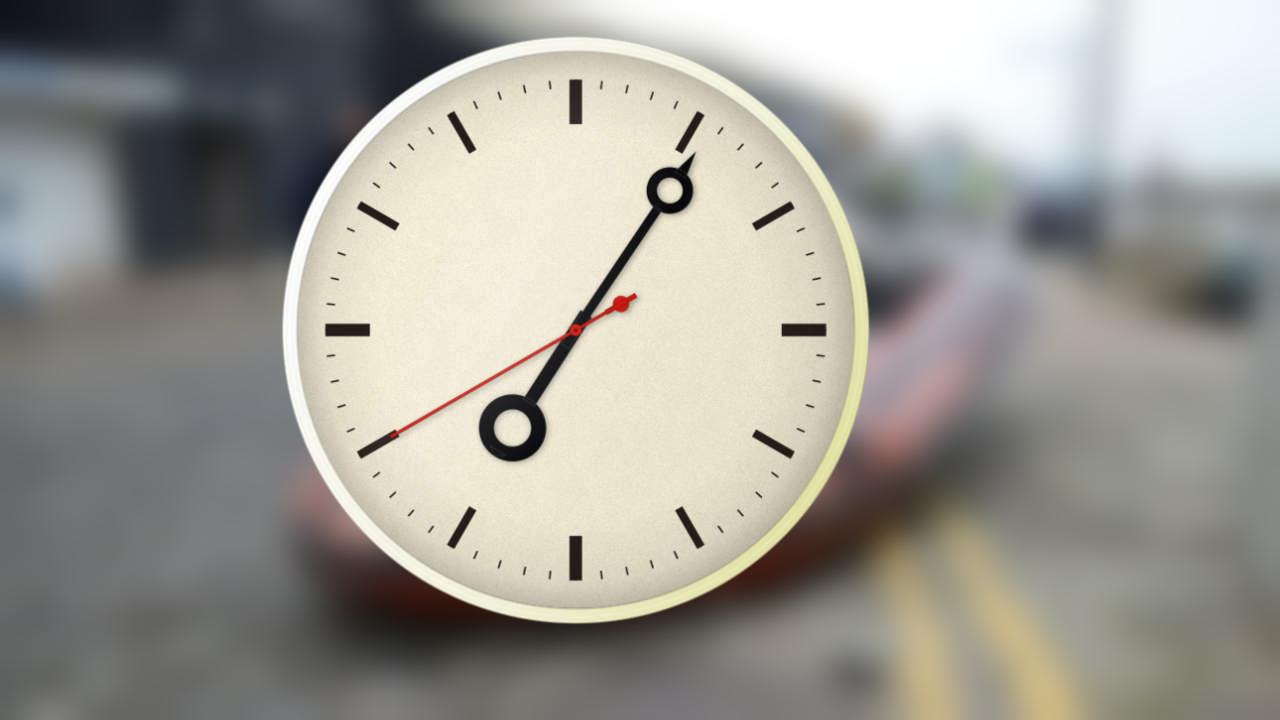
7:05:40
